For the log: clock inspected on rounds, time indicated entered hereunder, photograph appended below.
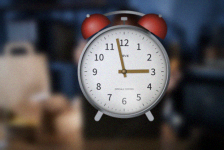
2:58
